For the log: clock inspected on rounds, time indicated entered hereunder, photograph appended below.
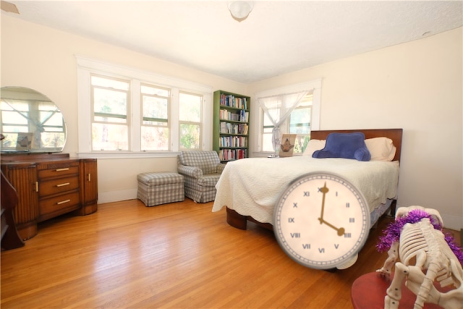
4:01
